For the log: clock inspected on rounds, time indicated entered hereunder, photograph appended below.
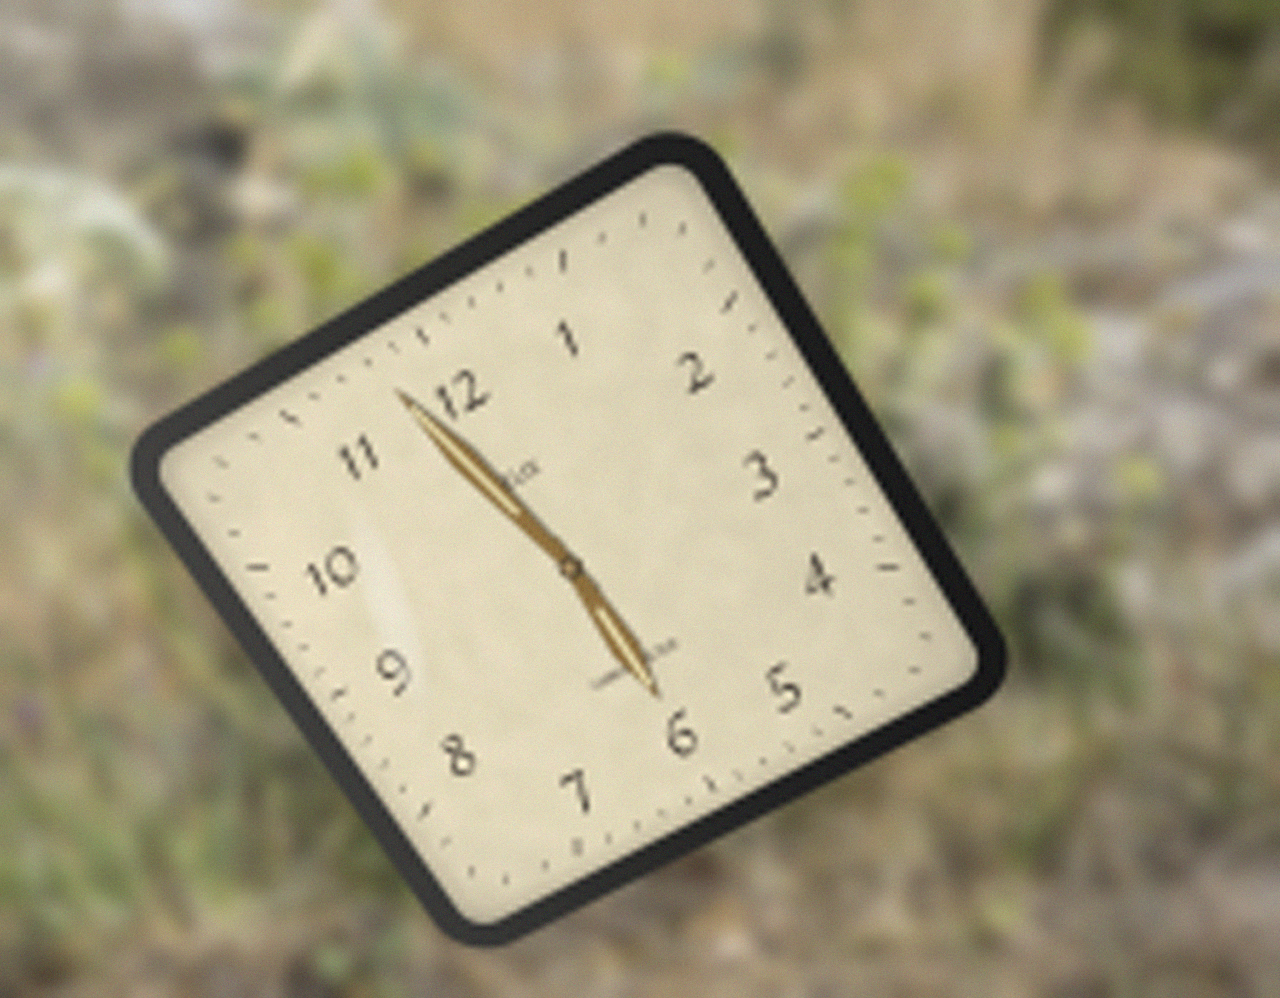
5:58
